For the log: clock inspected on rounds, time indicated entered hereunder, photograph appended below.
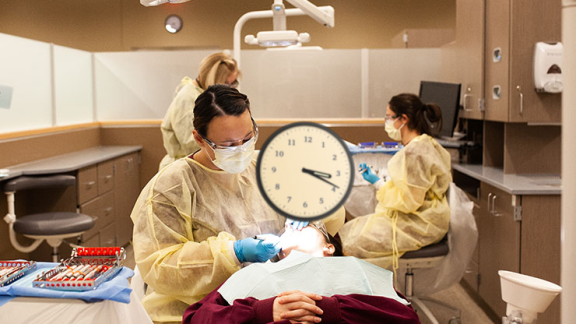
3:19
